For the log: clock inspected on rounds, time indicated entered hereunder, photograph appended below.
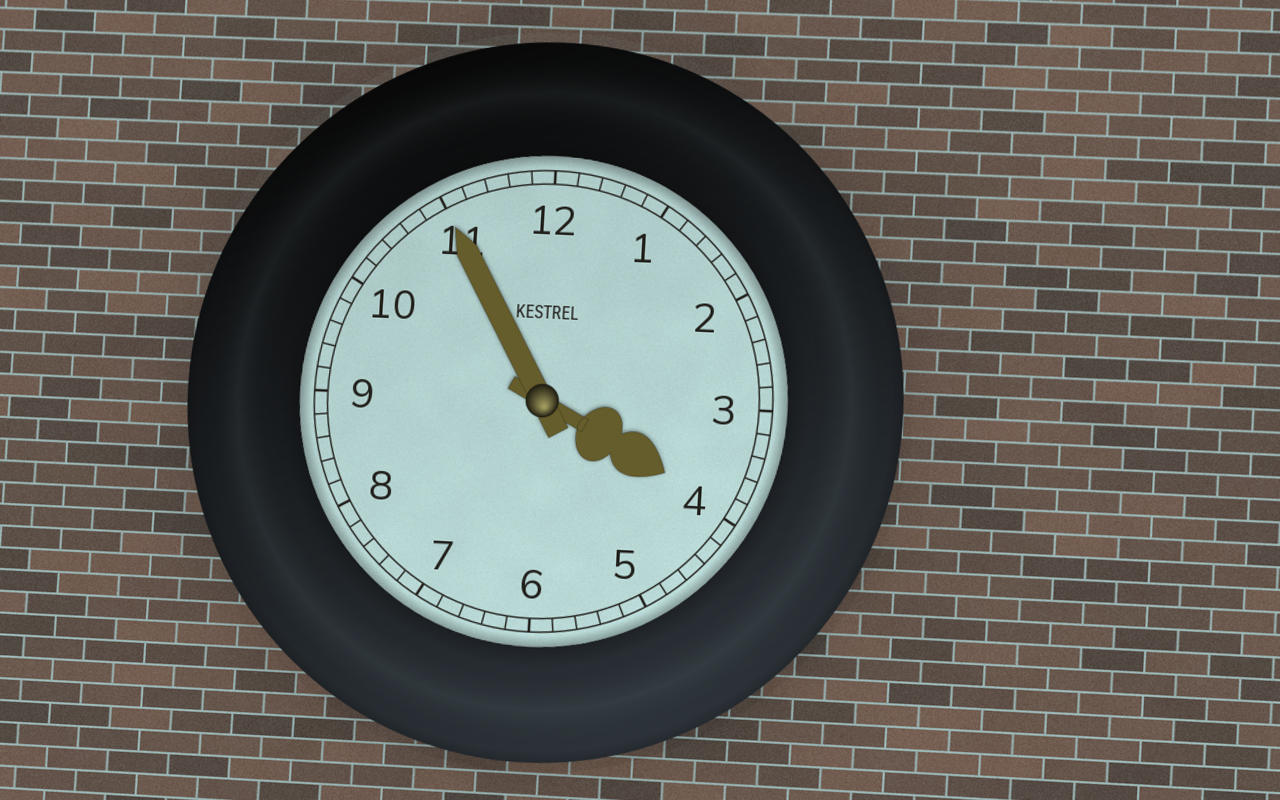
3:55
